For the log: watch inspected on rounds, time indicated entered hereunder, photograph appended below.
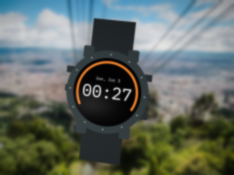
0:27
